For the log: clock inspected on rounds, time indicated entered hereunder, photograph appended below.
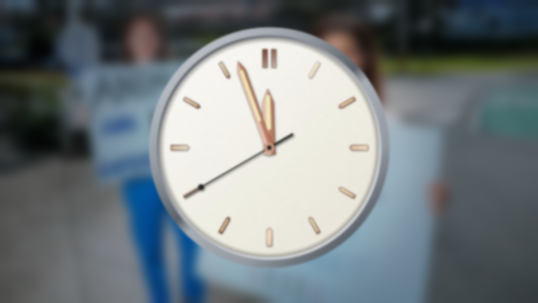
11:56:40
